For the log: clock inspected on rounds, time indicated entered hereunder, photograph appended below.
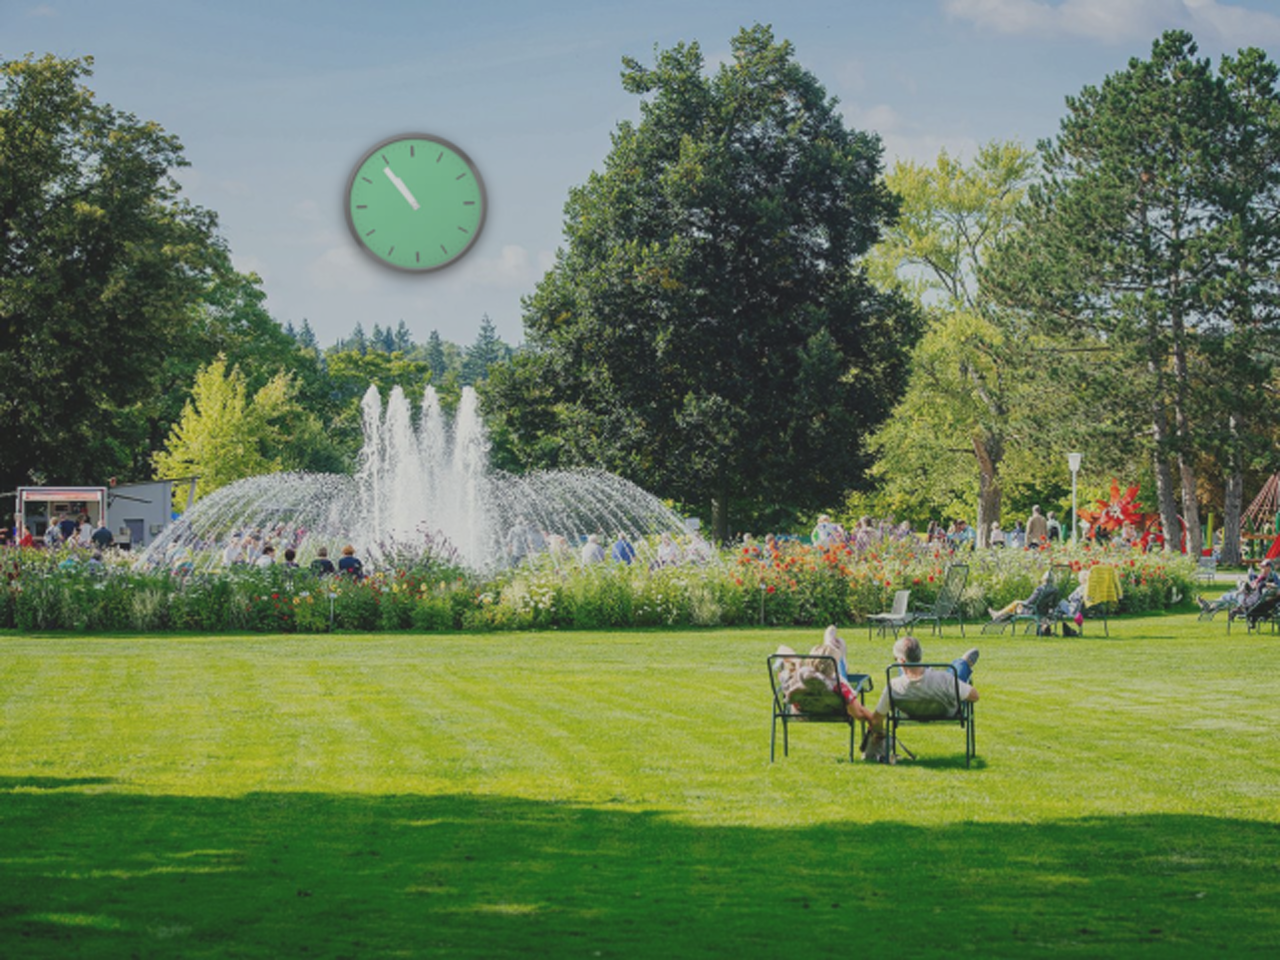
10:54
